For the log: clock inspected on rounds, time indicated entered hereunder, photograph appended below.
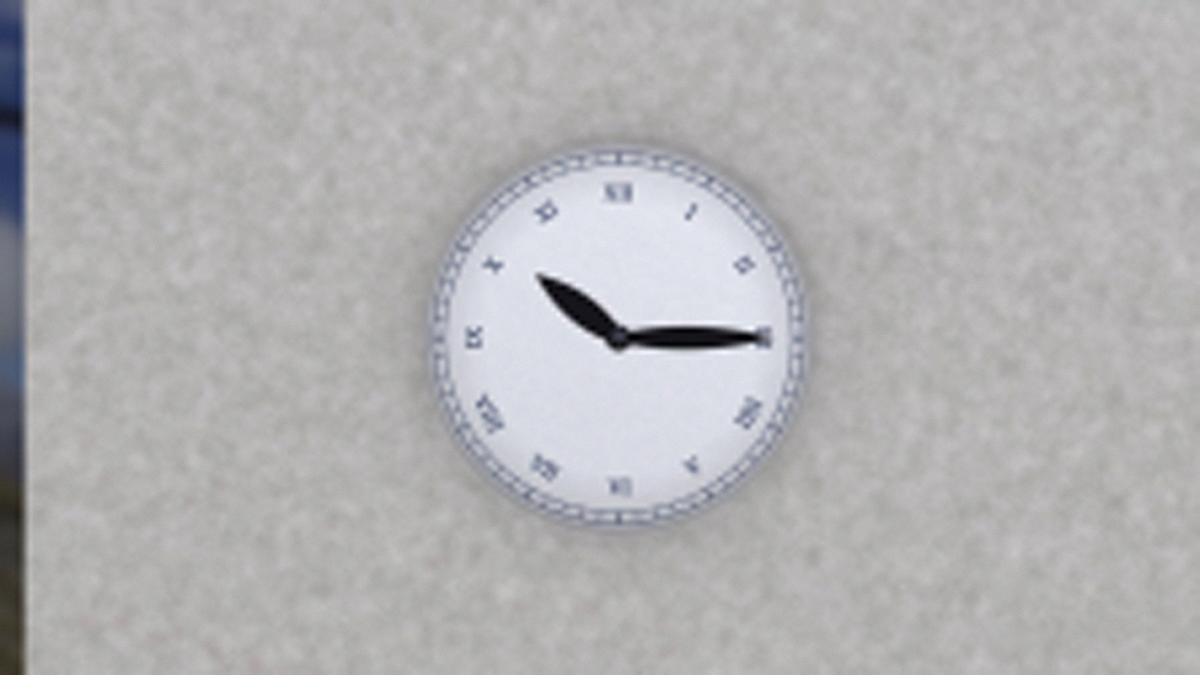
10:15
